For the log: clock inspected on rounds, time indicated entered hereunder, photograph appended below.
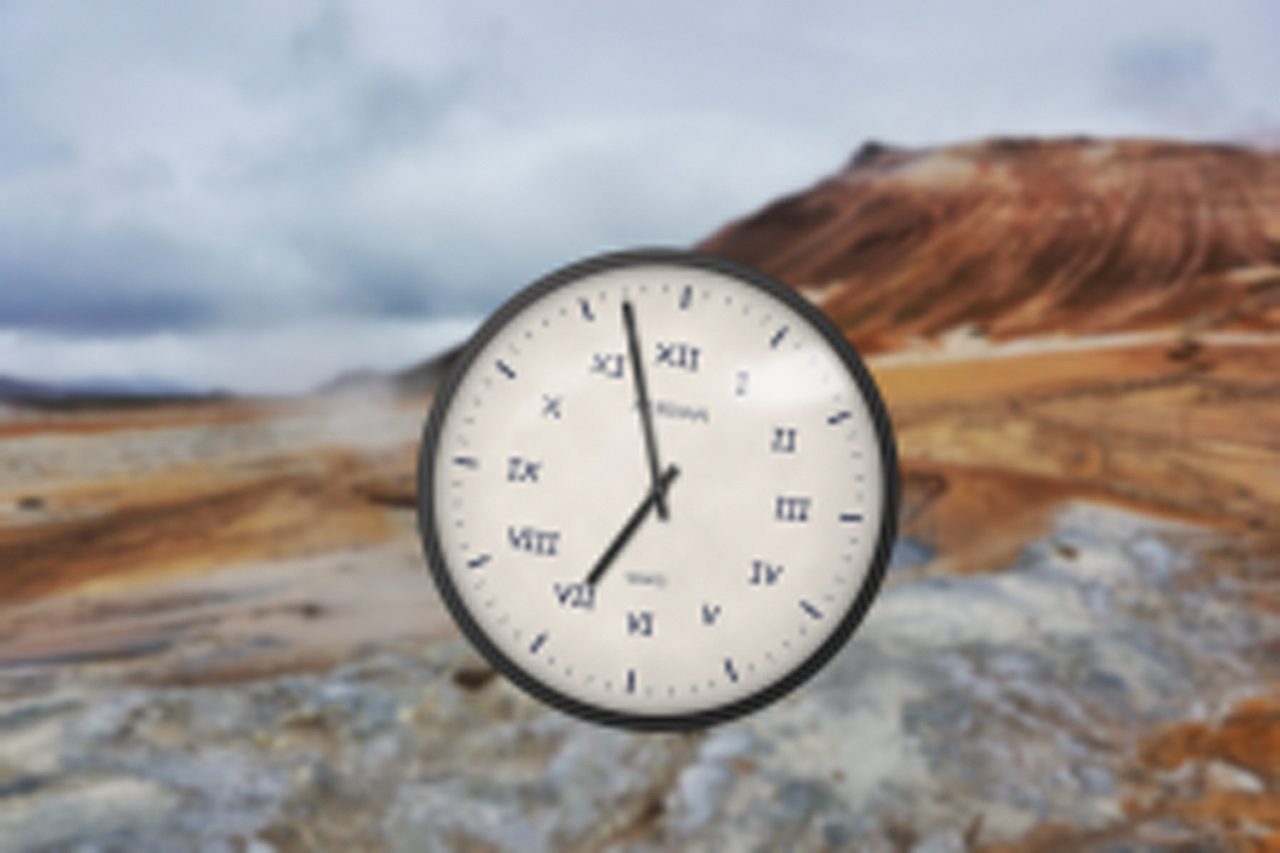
6:57
